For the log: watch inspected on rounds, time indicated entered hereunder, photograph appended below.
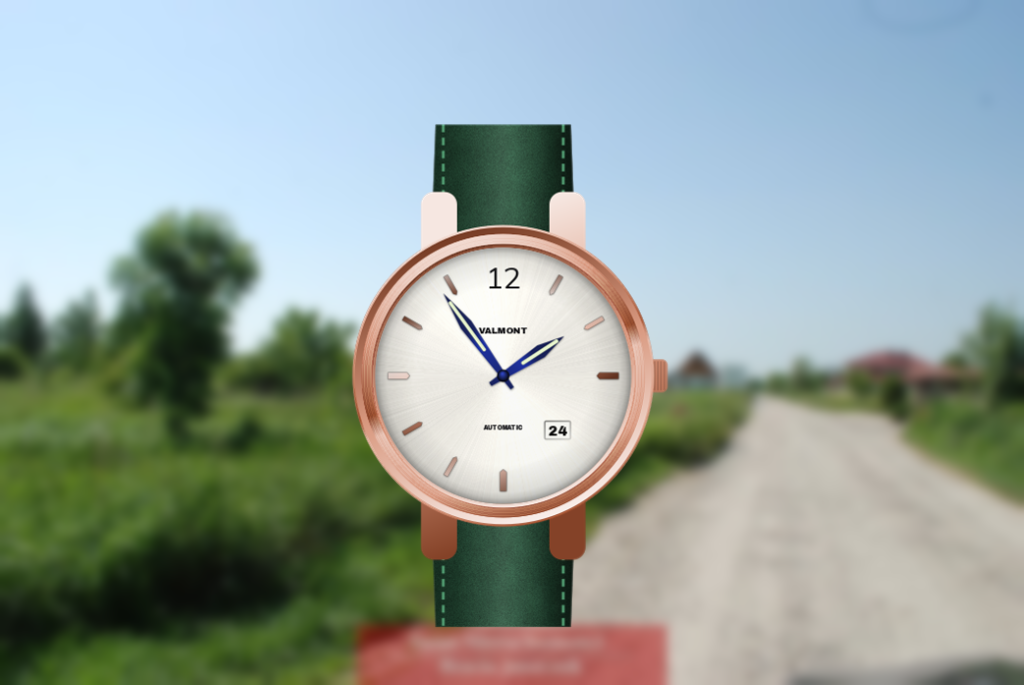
1:54
